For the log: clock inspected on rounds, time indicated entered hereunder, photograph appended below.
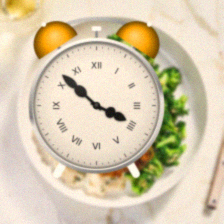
3:52
